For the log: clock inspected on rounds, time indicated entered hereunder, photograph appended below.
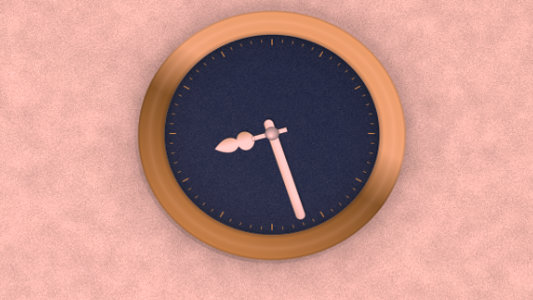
8:27
